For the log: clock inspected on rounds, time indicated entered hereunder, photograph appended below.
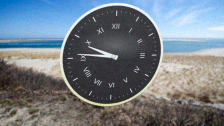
9:46
